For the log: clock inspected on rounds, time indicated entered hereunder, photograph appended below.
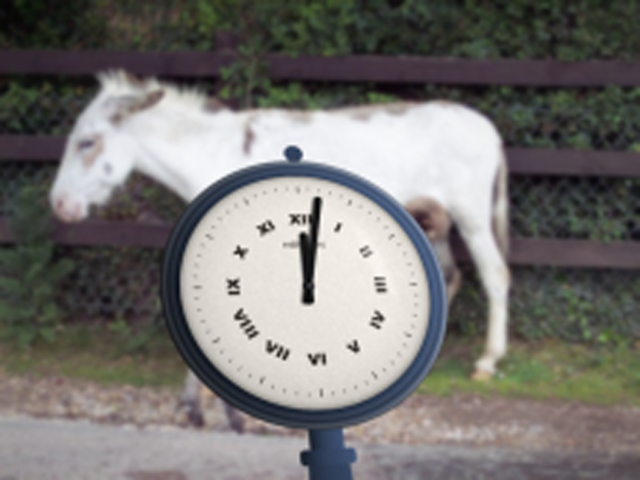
12:02
